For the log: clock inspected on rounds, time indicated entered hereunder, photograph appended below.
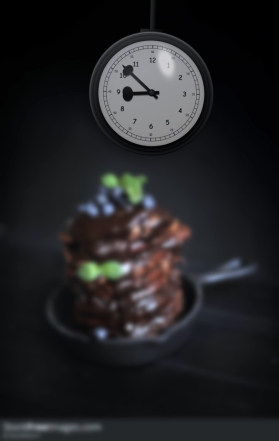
8:52
